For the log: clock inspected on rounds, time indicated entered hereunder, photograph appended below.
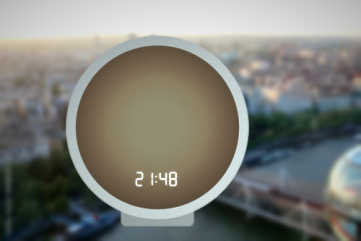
21:48
